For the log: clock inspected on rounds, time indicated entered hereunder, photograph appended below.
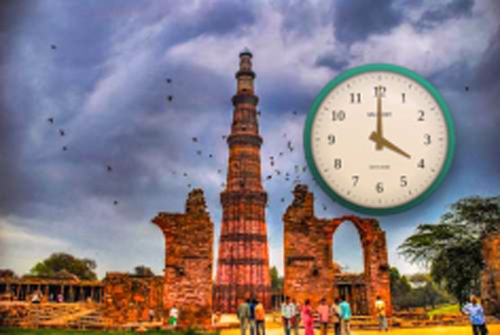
4:00
